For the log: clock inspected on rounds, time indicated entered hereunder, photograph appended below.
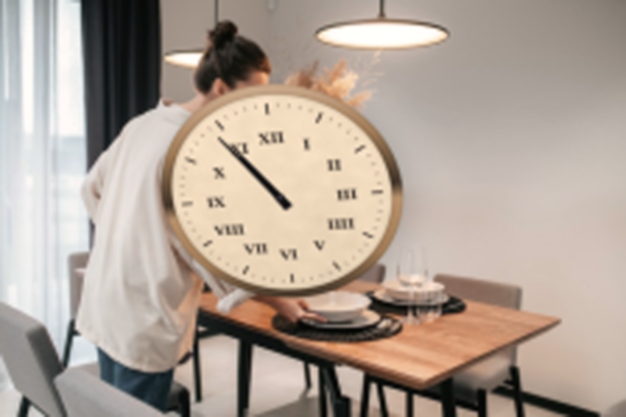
10:54
